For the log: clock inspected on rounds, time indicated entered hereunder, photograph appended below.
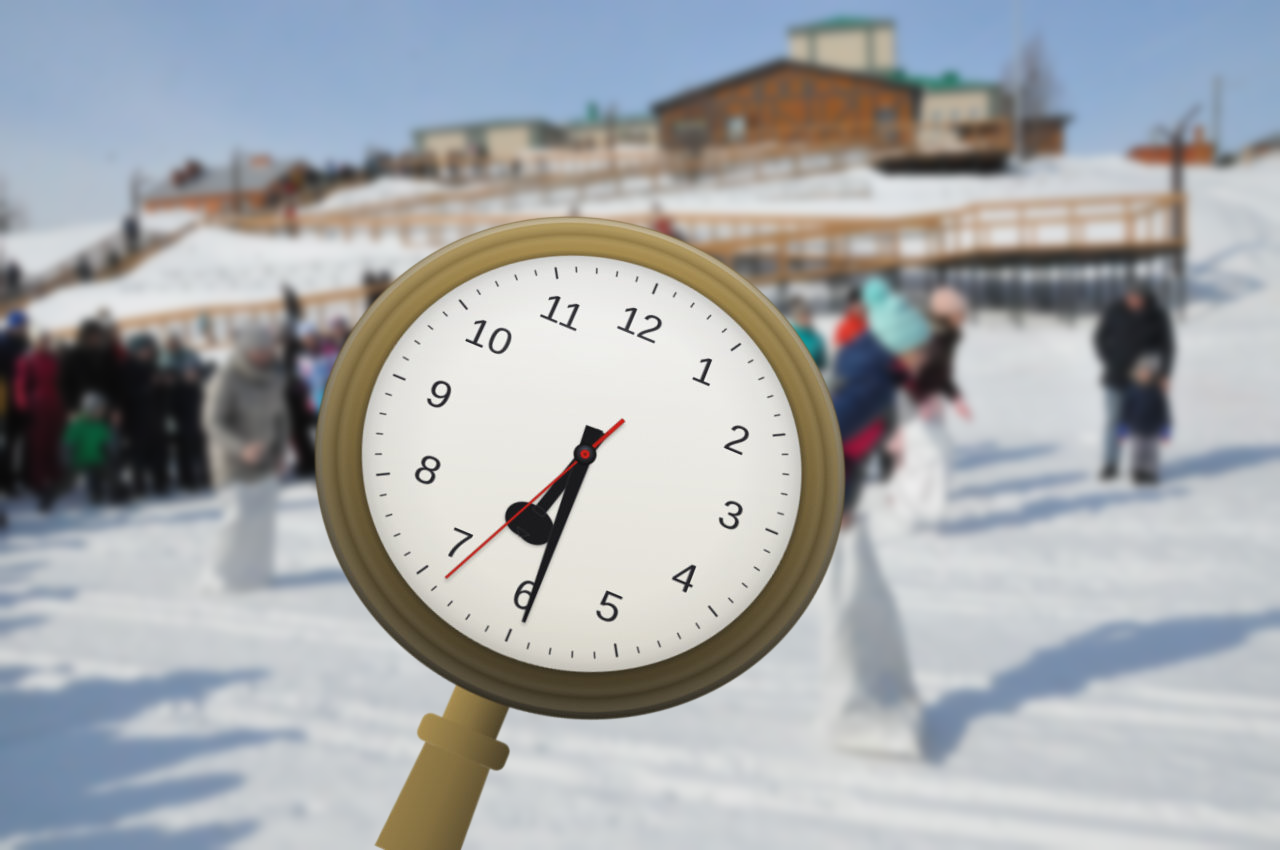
6:29:34
